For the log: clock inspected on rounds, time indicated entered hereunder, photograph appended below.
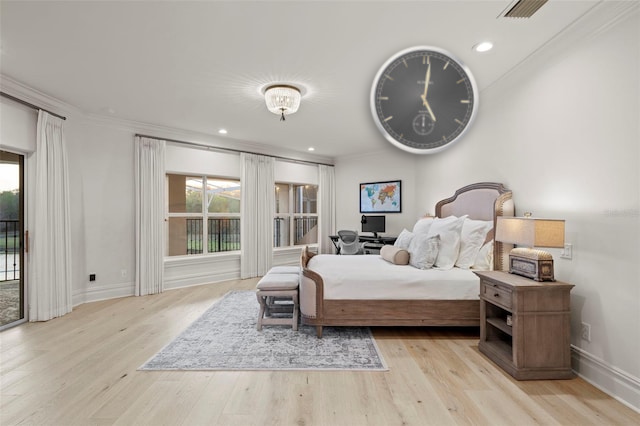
5:01
